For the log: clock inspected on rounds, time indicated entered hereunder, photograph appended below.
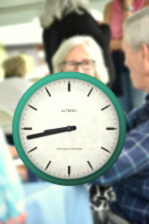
8:43
